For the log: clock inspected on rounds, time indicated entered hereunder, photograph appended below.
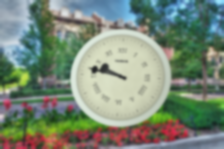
9:47
